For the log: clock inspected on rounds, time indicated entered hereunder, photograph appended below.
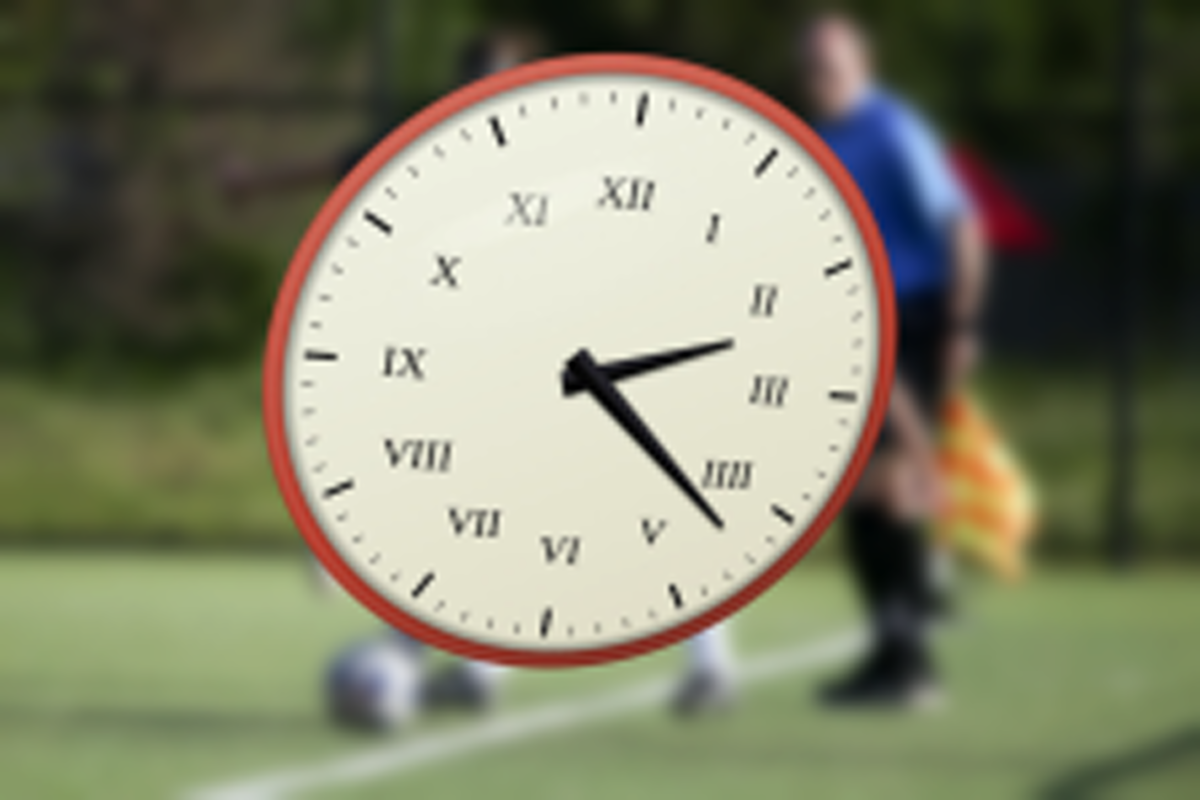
2:22
